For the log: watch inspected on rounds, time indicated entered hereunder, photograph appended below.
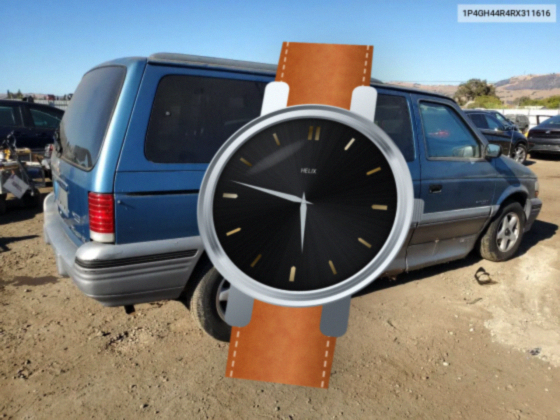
5:47
